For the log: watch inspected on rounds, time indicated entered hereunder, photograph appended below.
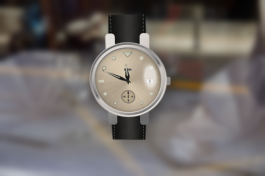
11:49
